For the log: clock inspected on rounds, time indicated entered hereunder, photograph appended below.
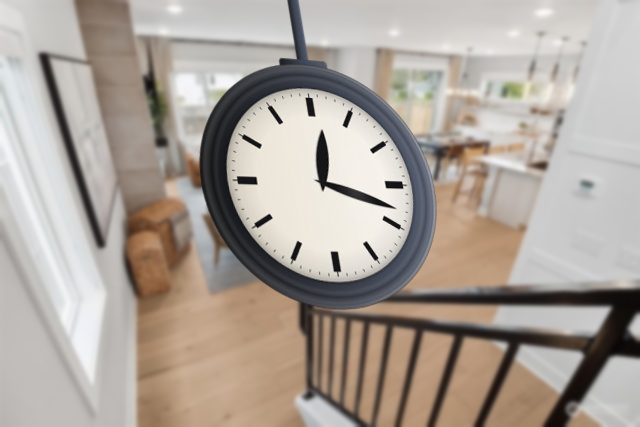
12:18
